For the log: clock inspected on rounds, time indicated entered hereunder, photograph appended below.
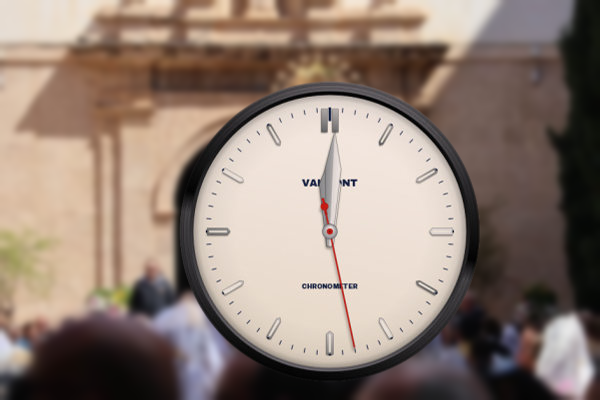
12:00:28
